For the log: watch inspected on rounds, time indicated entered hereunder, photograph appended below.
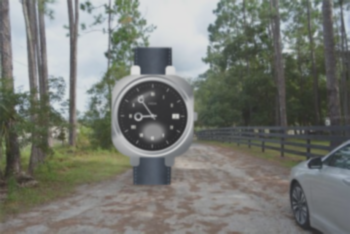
8:54
